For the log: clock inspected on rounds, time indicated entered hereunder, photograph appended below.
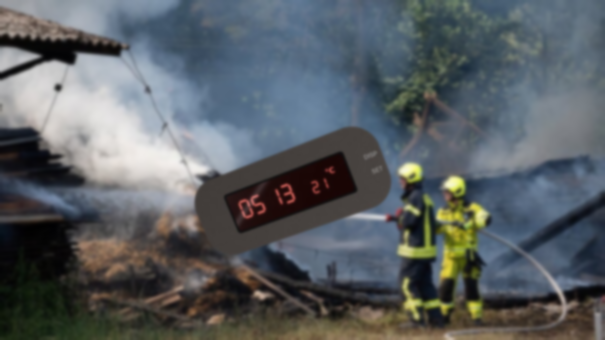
5:13
